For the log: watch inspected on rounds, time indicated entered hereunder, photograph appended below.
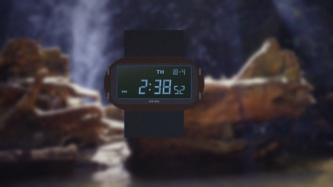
2:38:52
